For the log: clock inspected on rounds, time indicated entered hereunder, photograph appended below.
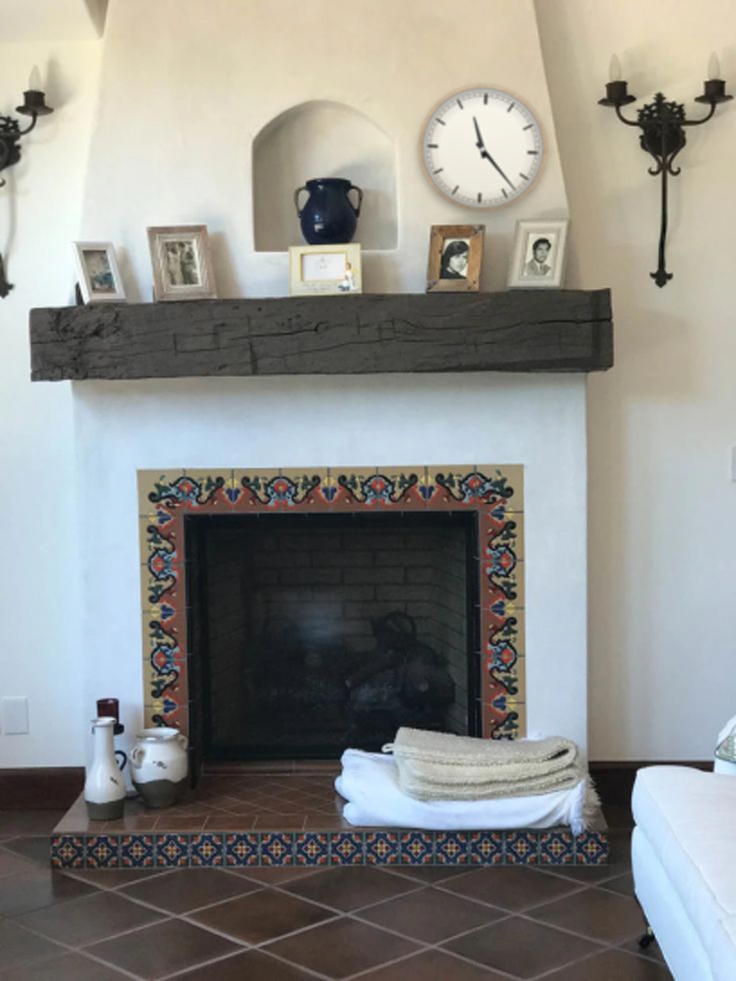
11:23
